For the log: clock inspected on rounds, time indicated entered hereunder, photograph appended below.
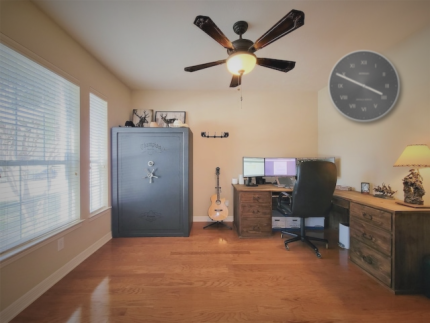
3:49
